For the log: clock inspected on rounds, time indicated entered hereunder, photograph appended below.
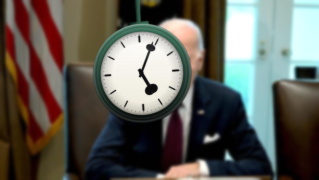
5:04
